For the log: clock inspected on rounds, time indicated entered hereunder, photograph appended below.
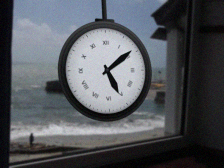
5:09
